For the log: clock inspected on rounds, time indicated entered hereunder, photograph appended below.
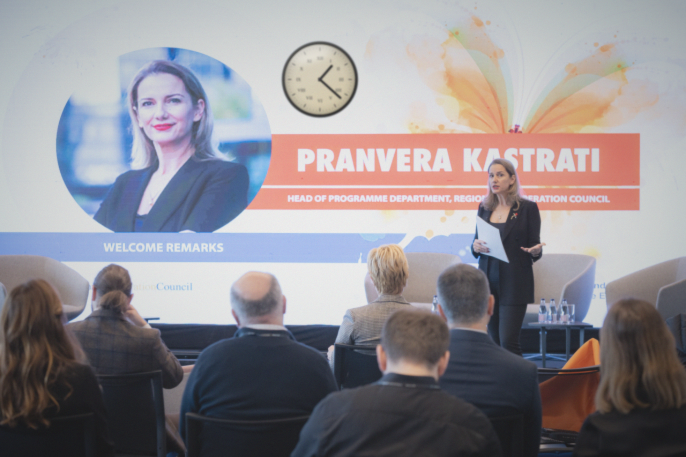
1:22
